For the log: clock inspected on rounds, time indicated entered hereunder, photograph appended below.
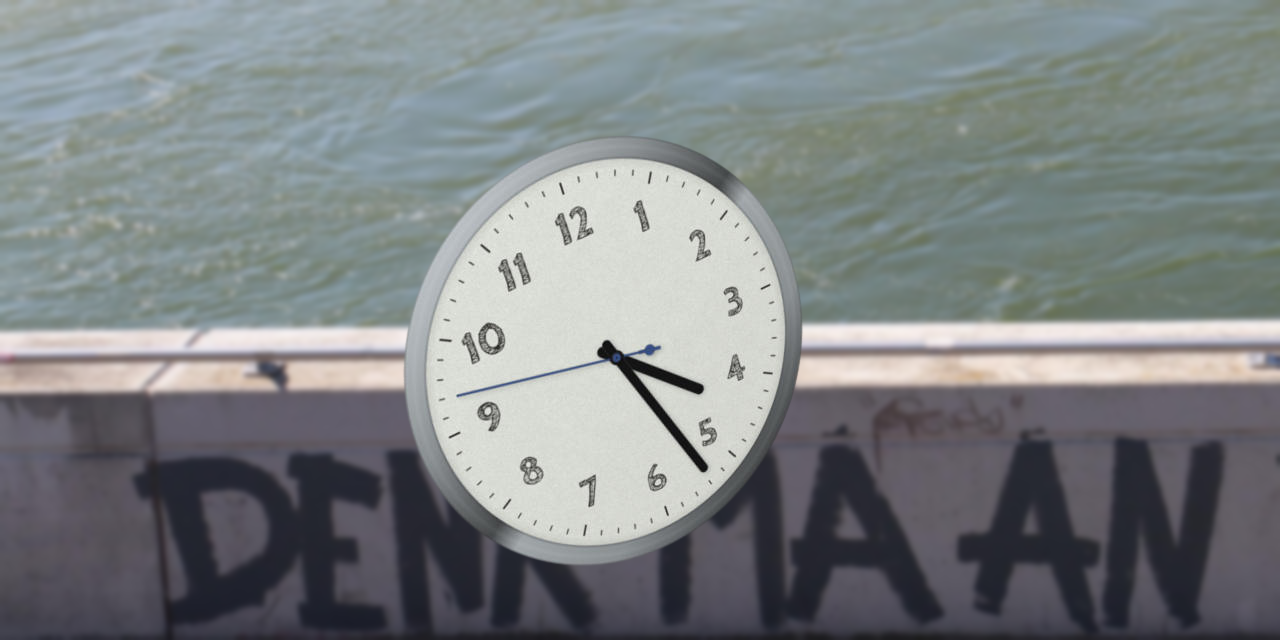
4:26:47
